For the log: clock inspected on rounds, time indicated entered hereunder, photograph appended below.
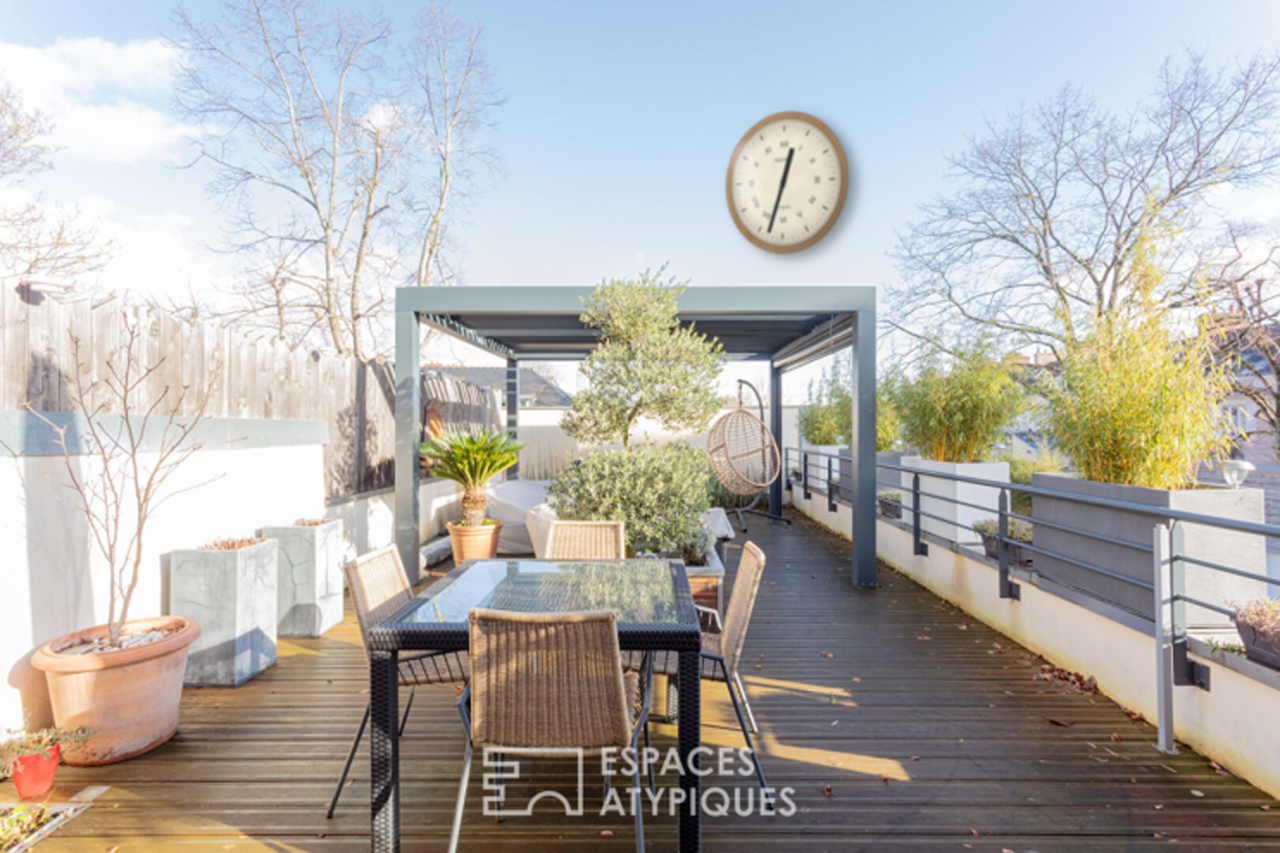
12:33
